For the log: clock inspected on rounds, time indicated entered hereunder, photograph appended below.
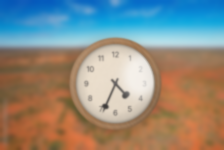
4:34
